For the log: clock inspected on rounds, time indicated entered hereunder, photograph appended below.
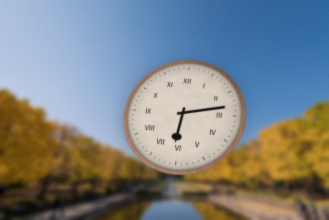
6:13
